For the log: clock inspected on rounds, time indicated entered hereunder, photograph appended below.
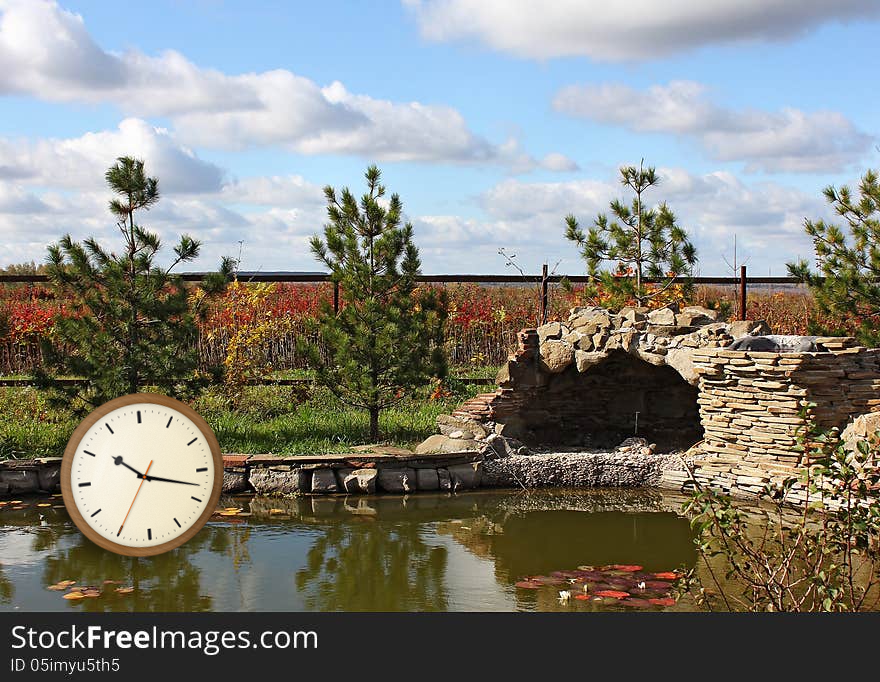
10:17:35
